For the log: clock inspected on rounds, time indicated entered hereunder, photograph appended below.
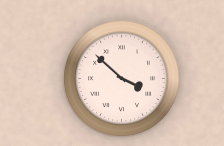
3:52
